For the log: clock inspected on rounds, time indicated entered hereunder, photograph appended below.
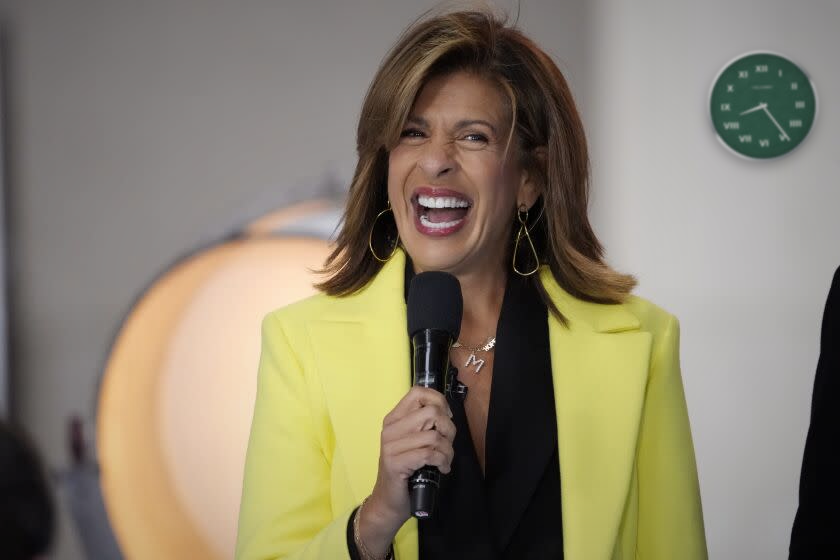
8:24
